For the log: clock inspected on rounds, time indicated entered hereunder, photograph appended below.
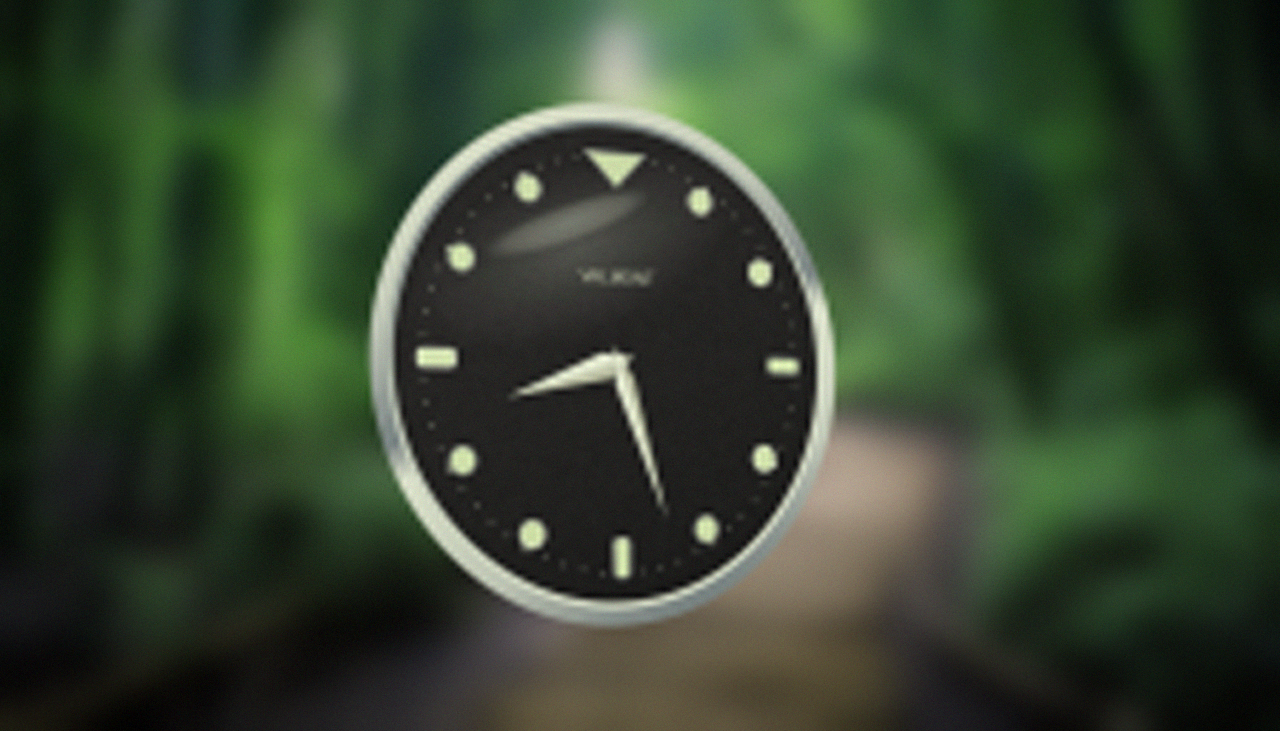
8:27
